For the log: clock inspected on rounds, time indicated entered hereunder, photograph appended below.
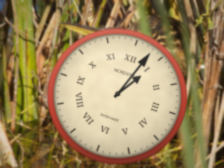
1:03
